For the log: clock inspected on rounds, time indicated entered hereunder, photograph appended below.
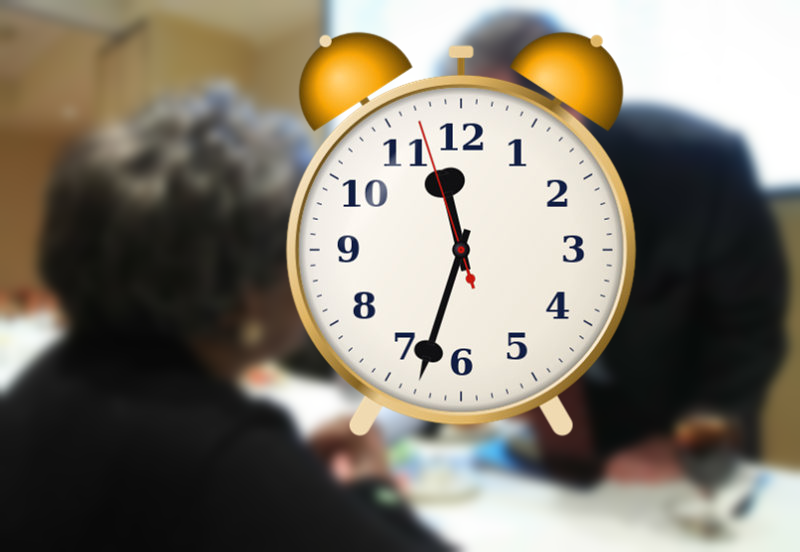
11:32:57
